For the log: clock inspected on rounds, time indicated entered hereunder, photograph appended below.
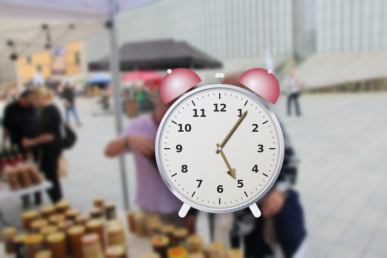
5:06
